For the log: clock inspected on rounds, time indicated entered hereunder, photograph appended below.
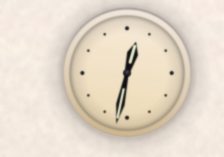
12:32
